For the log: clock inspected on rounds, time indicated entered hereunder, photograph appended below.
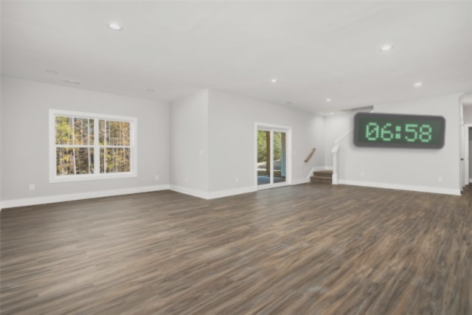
6:58
